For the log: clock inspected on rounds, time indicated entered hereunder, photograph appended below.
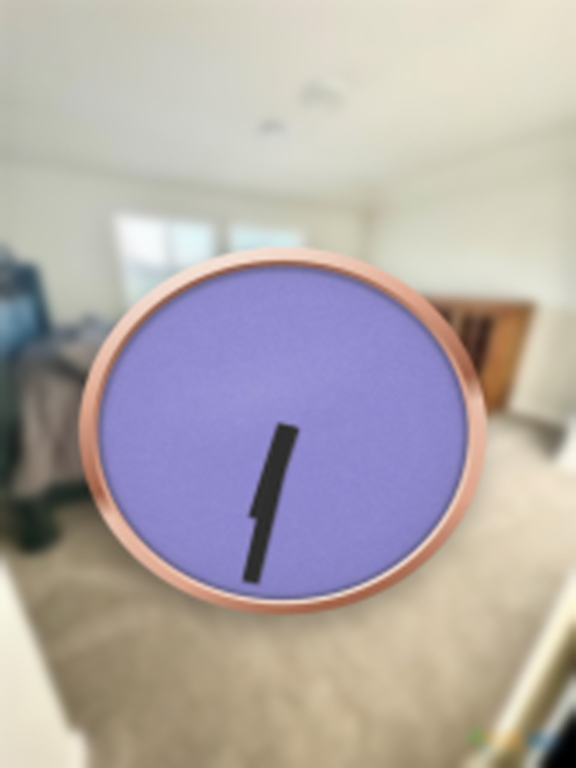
6:32
